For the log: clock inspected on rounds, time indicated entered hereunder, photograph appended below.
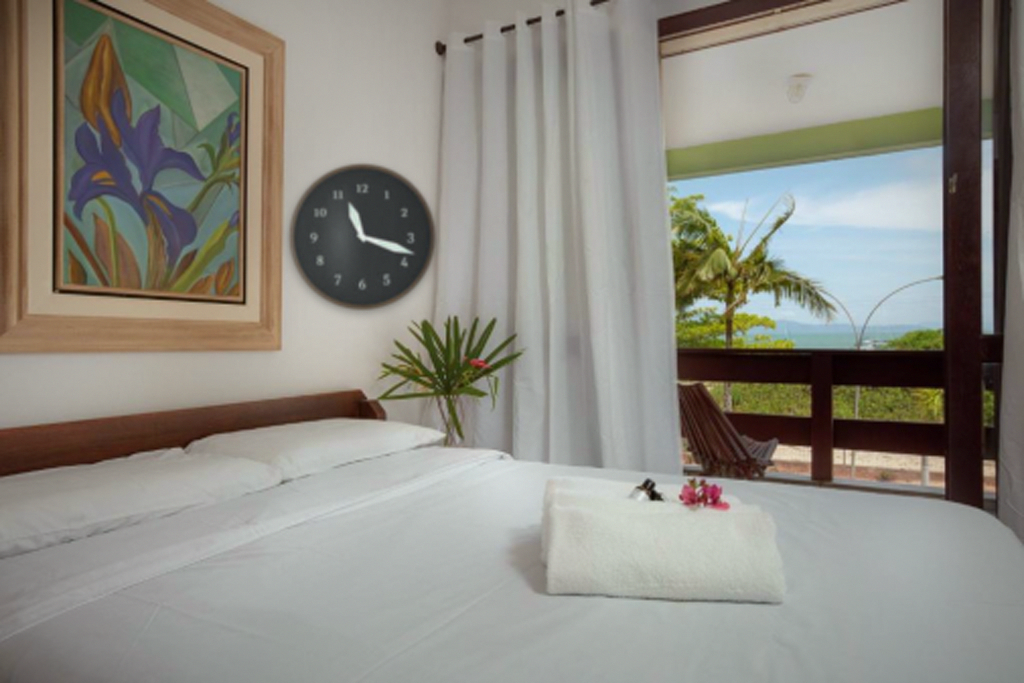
11:18
